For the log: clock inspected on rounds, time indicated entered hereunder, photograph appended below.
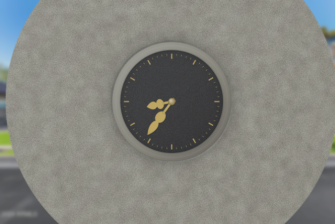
8:36
